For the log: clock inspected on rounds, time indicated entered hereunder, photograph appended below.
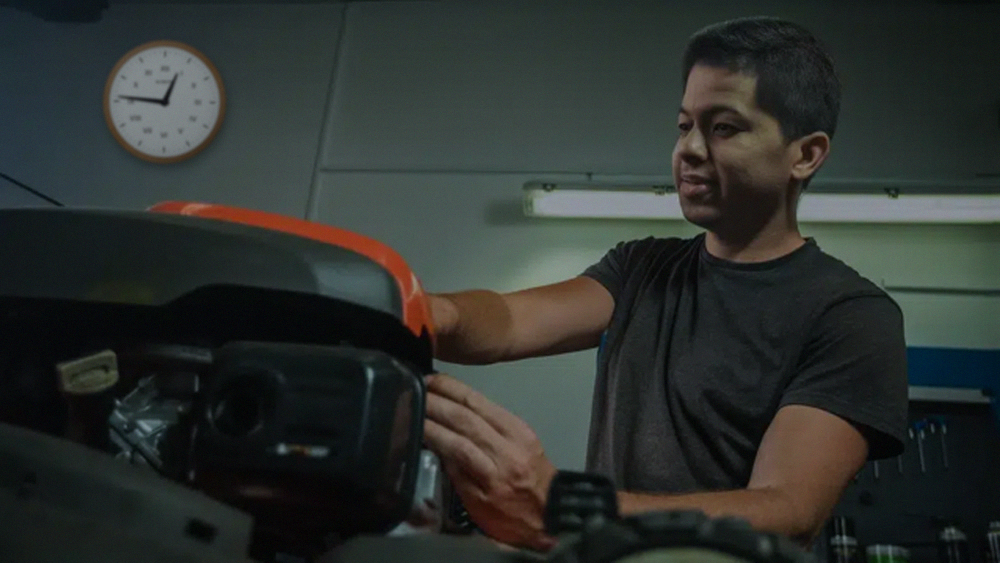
12:46
